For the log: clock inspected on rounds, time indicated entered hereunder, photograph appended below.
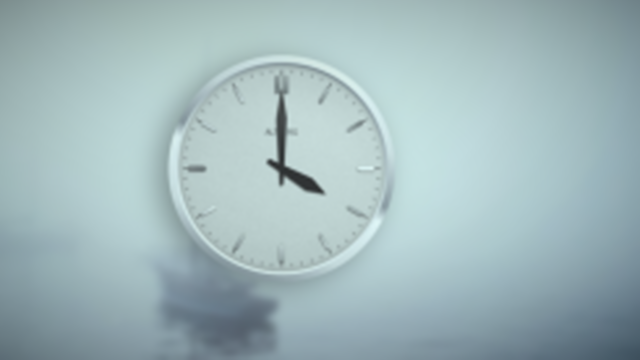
4:00
